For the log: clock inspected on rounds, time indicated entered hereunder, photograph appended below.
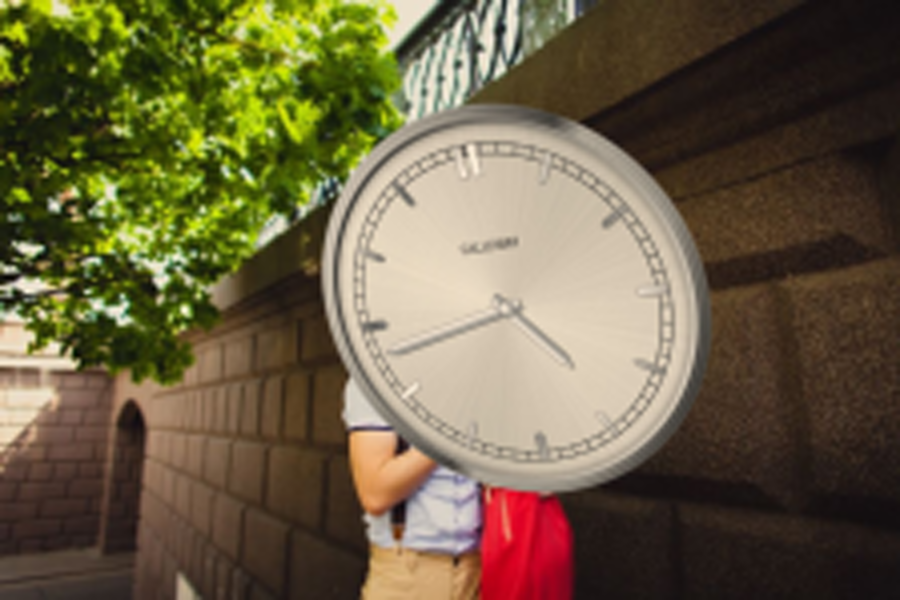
4:43
